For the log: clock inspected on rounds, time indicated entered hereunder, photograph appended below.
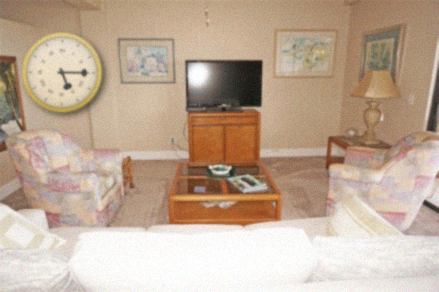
5:15
